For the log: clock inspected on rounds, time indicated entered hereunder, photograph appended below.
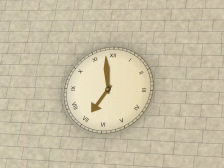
6:58
